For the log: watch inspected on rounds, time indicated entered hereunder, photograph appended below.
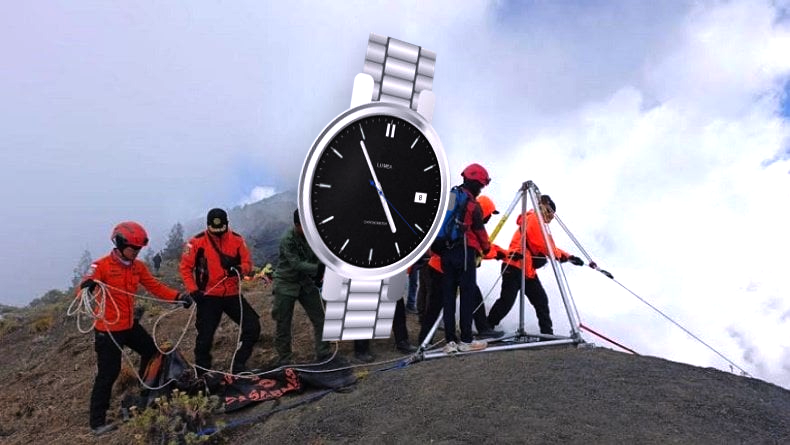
4:54:21
